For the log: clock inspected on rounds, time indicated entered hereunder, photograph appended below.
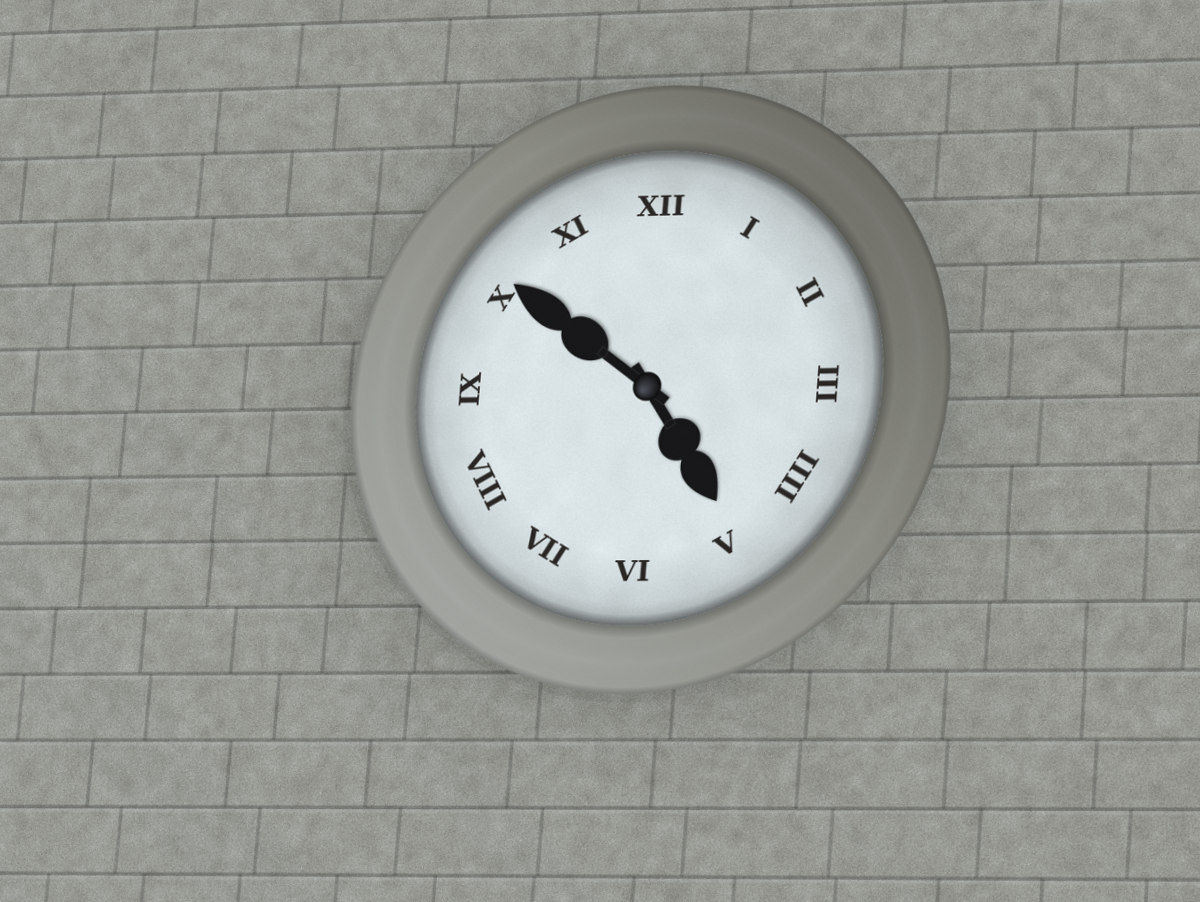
4:51
